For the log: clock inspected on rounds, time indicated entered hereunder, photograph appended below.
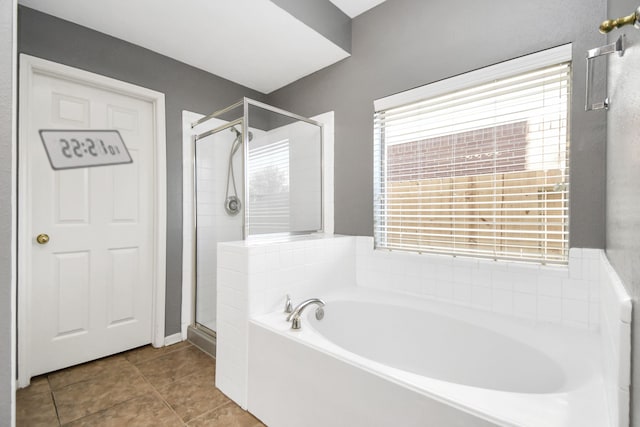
22:21:01
